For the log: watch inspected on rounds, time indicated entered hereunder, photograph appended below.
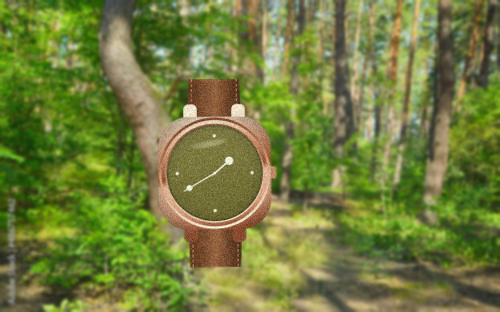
1:40
